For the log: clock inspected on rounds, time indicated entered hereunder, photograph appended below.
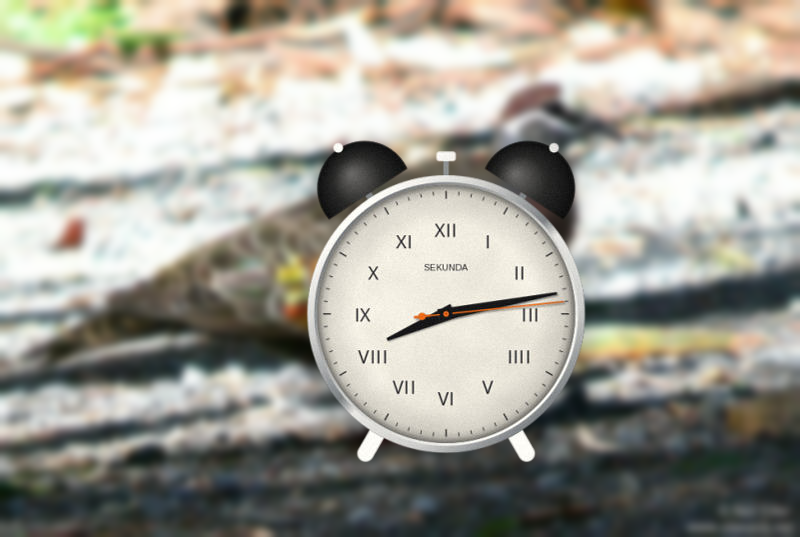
8:13:14
